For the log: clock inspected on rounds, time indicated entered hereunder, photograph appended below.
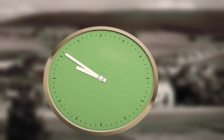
9:51
